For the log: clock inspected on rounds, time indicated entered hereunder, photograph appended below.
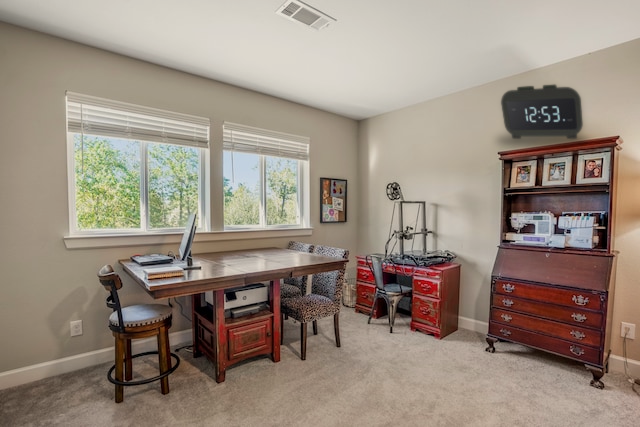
12:53
